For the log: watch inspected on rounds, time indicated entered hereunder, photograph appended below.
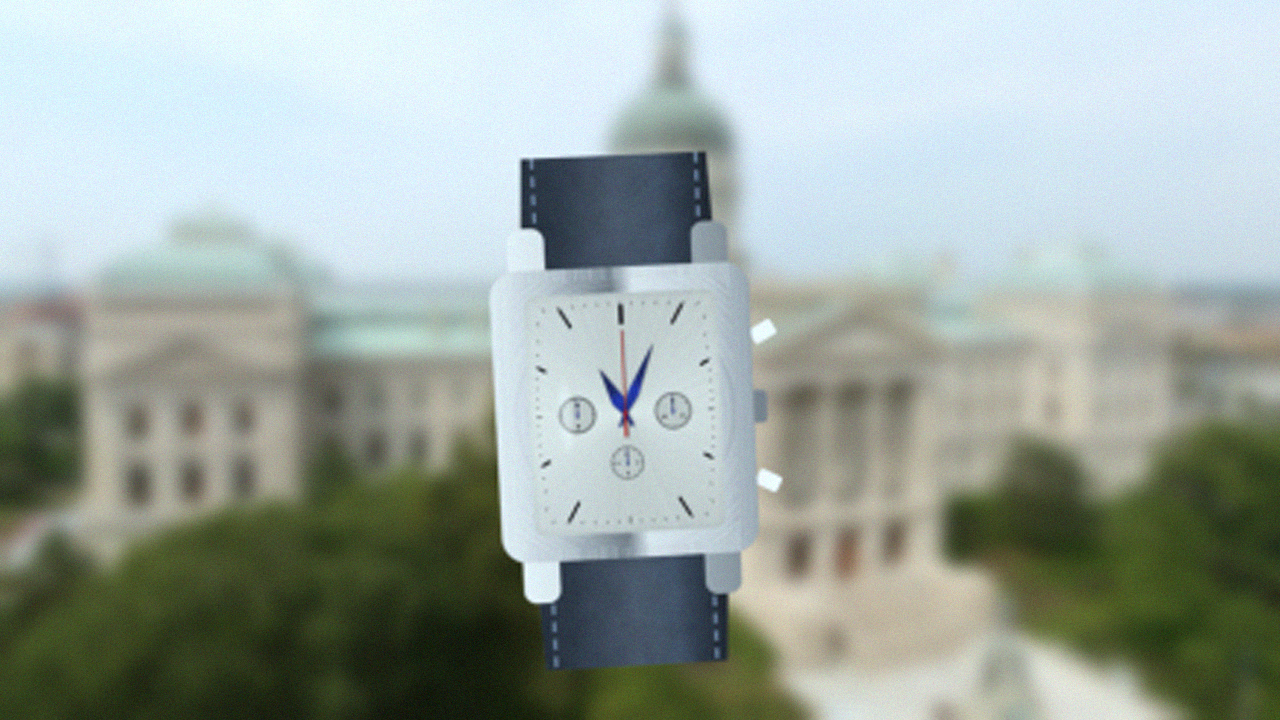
11:04
